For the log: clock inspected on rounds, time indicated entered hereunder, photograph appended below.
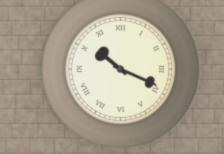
10:19
